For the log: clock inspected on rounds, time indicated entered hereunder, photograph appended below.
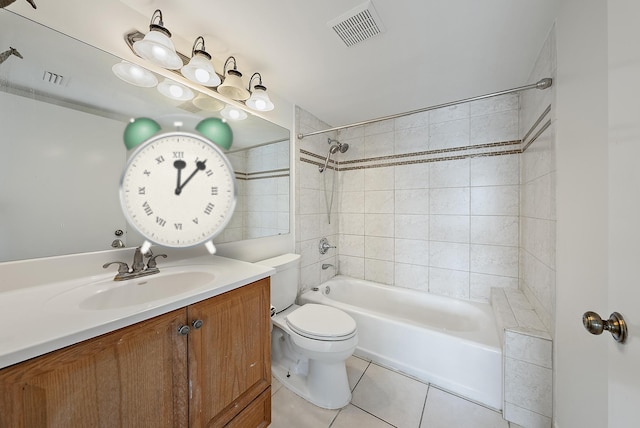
12:07
